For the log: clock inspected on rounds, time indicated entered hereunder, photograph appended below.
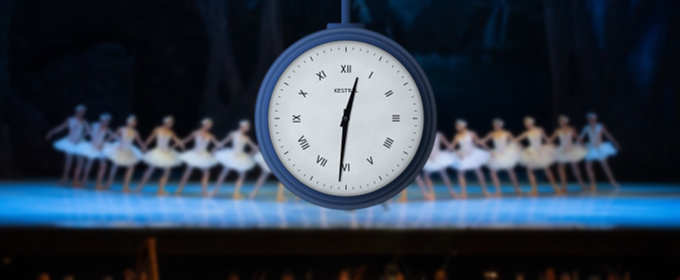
12:31
